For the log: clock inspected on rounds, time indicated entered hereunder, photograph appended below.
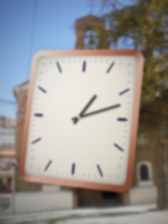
1:12
